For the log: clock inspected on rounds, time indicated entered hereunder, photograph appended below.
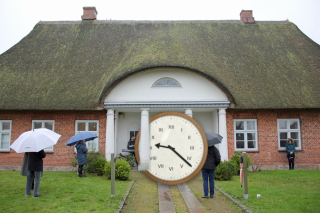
9:22
